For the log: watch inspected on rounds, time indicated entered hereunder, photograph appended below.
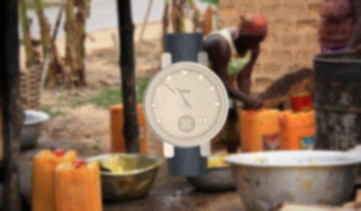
10:52
